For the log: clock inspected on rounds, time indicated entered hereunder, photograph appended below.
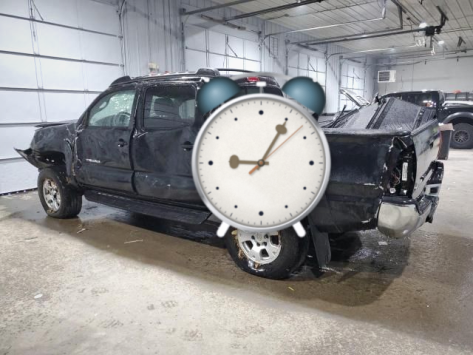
9:05:08
